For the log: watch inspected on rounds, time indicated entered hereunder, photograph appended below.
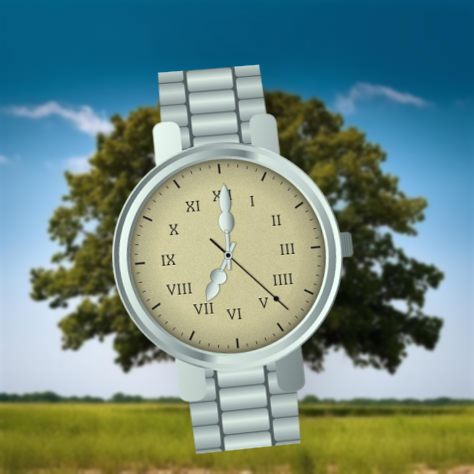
7:00:23
